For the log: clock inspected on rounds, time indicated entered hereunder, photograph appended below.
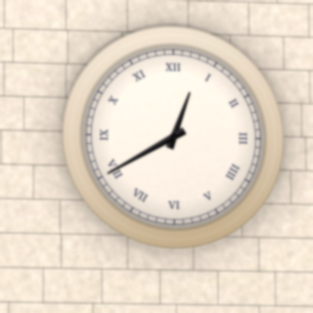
12:40
